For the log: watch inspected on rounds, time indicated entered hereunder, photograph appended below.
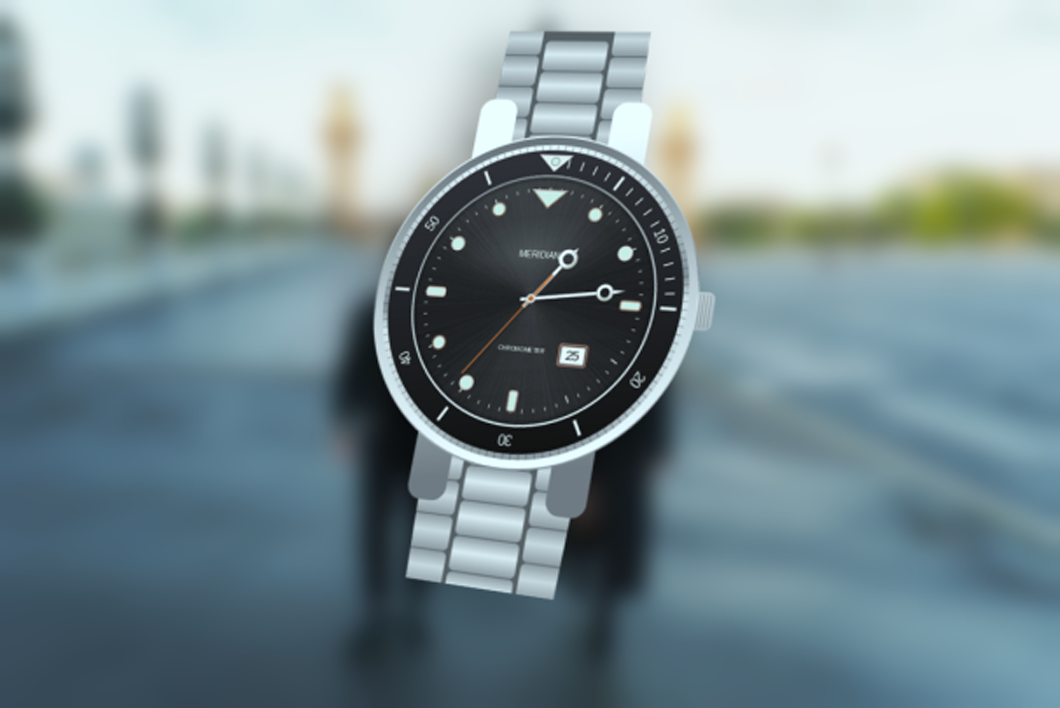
1:13:36
